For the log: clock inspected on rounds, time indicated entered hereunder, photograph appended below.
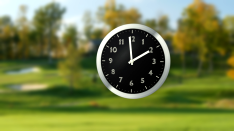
1:59
